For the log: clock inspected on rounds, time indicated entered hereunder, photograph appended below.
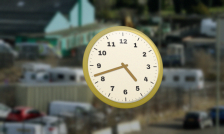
4:42
